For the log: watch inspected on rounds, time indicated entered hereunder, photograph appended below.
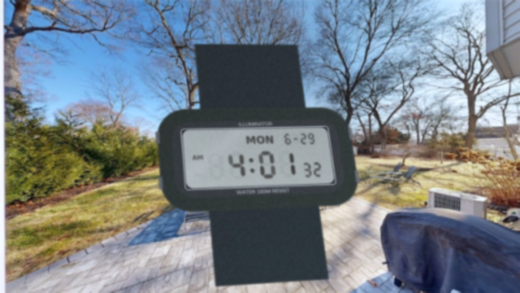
4:01:32
